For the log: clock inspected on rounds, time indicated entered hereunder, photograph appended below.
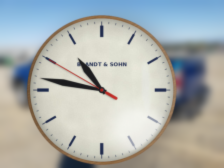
10:46:50
